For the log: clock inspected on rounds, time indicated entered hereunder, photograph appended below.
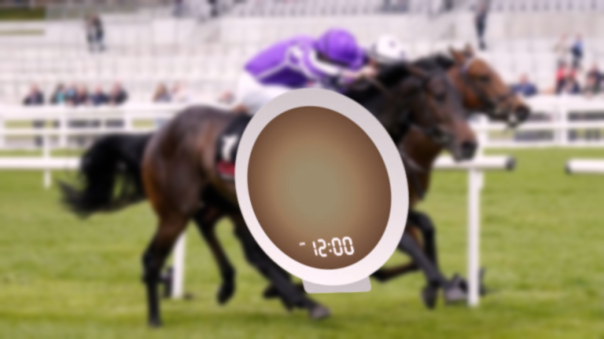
12:00
